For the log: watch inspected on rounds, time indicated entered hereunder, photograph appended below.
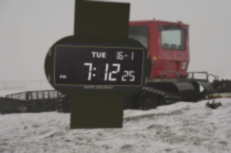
7:12:25
